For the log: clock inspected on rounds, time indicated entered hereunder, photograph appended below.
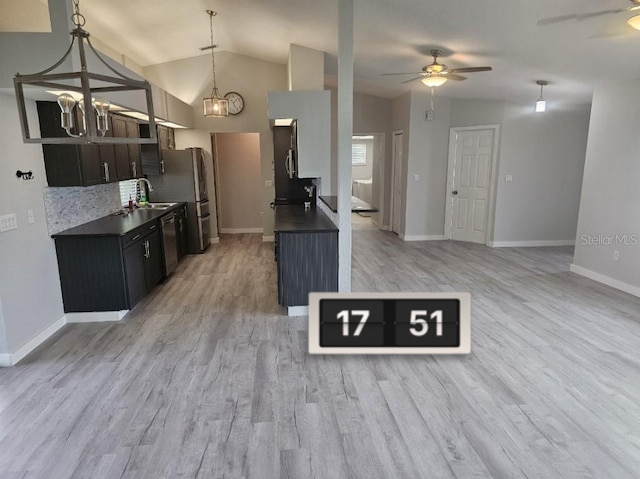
17:51
